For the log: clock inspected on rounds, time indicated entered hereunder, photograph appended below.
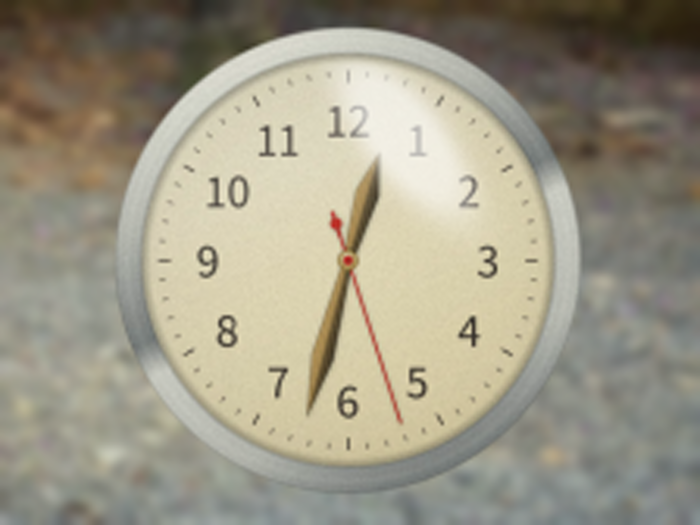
12:32:27
